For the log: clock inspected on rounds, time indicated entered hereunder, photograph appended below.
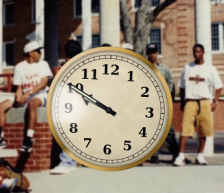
9:50
